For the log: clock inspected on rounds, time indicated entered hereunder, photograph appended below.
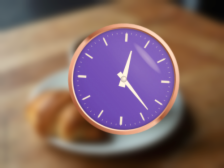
12:23
